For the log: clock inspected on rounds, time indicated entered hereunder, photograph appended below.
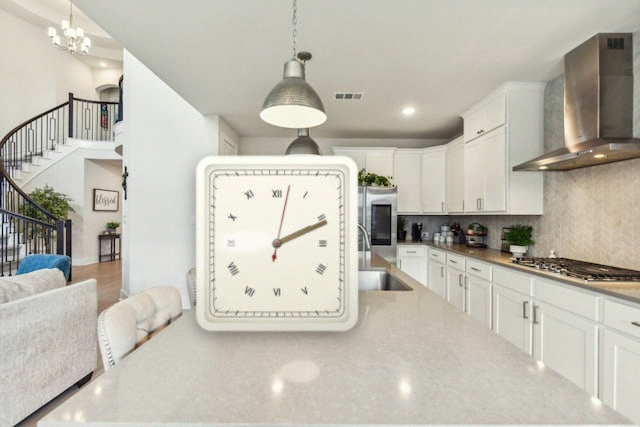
2:11:02
